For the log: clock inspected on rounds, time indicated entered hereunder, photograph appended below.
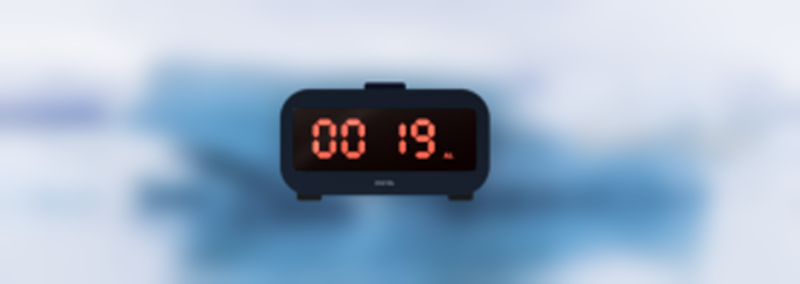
0:19
